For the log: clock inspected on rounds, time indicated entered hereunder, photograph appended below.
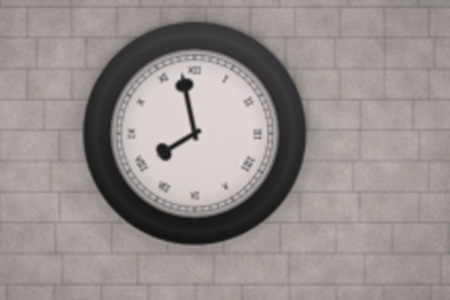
7:58
